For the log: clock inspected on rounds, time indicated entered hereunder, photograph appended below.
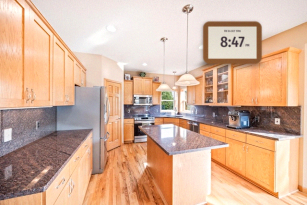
8:47
